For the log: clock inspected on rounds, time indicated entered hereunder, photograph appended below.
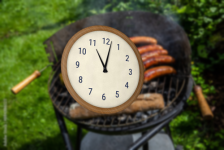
11:02
